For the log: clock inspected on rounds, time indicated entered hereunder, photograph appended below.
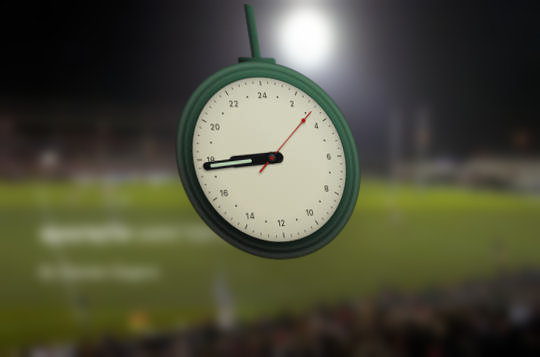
17:44:08
